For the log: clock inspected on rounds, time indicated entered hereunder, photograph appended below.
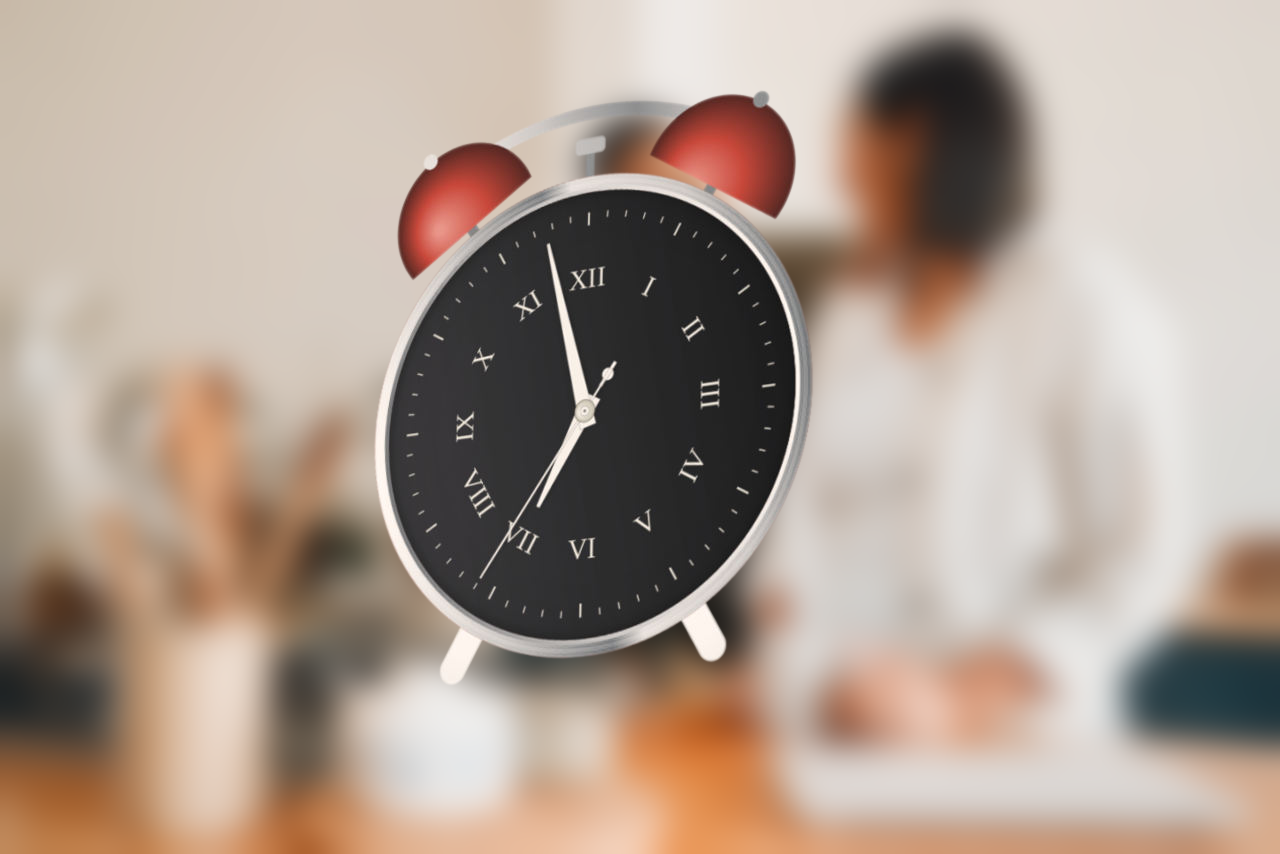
6:57:36
